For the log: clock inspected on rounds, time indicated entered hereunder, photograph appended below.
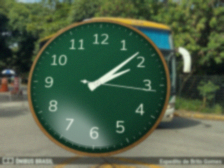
2:08:16
